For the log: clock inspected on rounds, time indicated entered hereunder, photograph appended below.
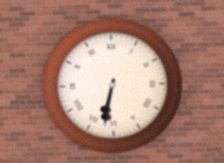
6:32
